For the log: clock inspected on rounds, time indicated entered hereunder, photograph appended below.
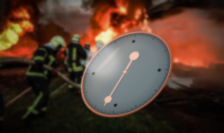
12:33
